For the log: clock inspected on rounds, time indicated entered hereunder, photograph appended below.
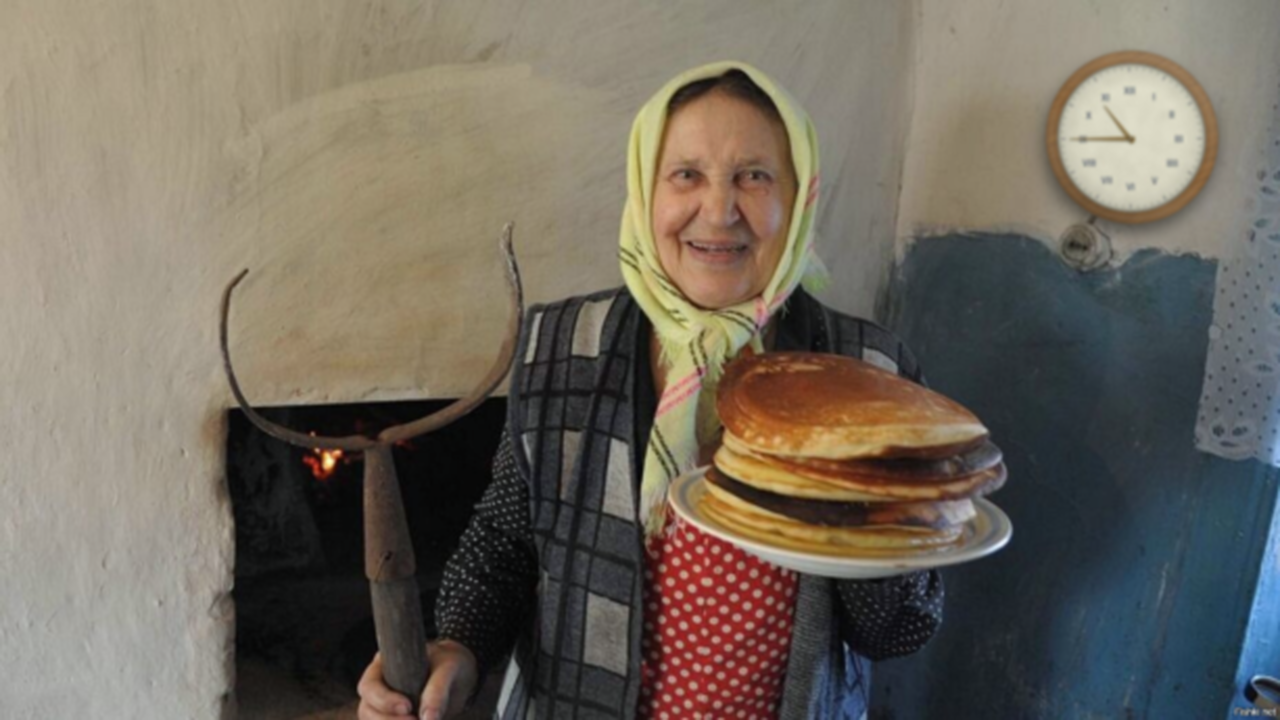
10:45
